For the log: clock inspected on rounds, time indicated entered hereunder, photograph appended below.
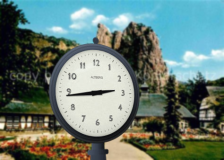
2:44
